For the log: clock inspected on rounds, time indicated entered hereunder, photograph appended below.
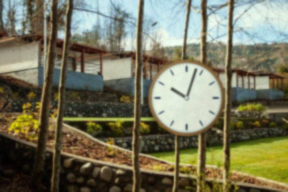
10:03
